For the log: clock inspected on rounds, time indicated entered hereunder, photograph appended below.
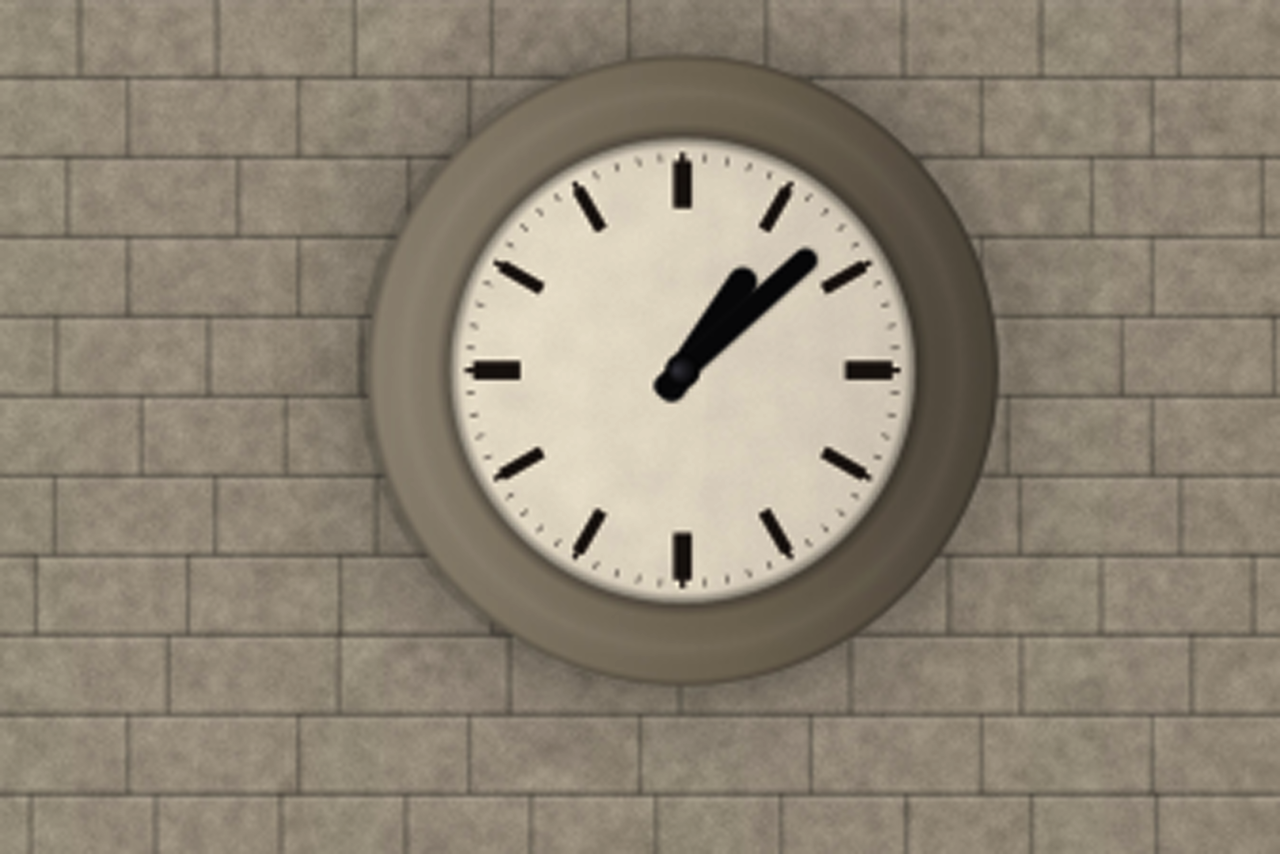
1:08
